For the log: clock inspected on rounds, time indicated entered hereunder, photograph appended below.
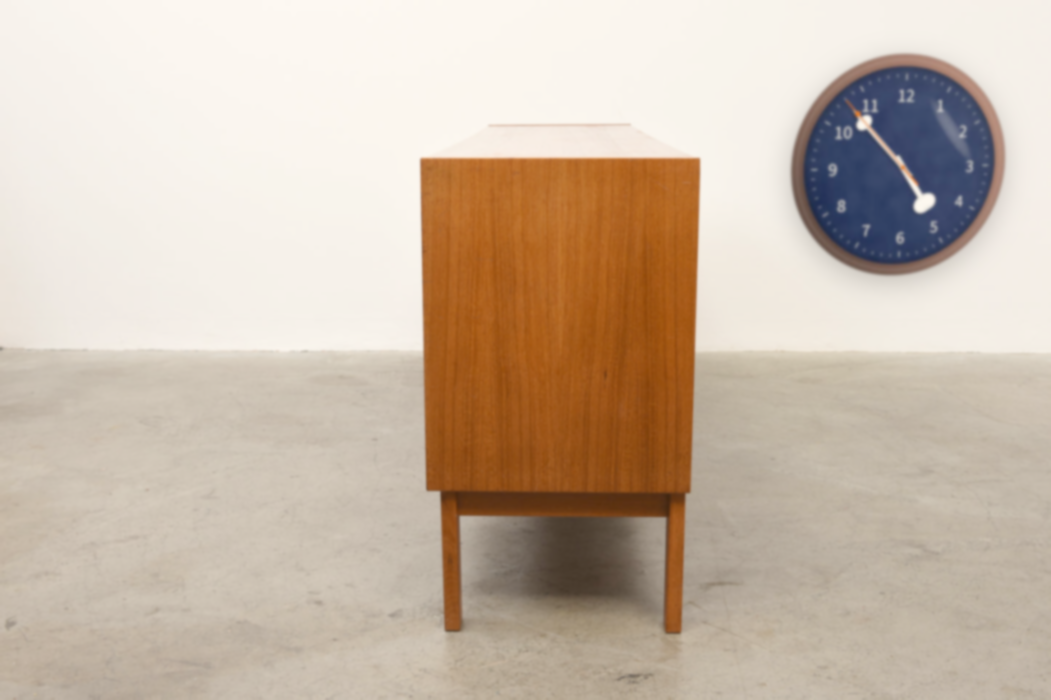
4:52:53
